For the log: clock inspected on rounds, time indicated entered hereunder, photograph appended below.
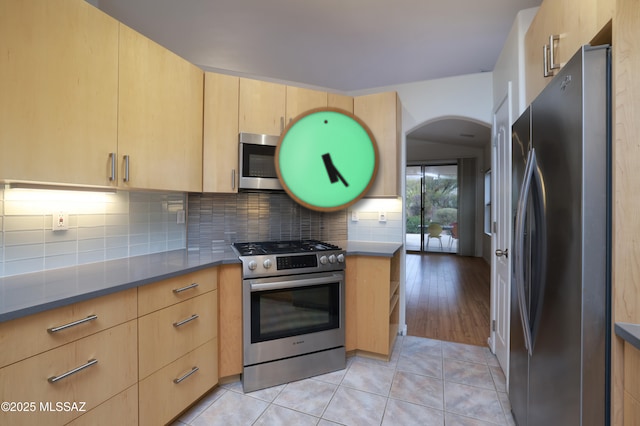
5:24
